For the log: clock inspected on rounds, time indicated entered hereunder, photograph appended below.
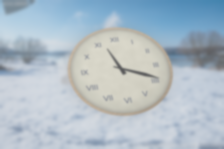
11:19
